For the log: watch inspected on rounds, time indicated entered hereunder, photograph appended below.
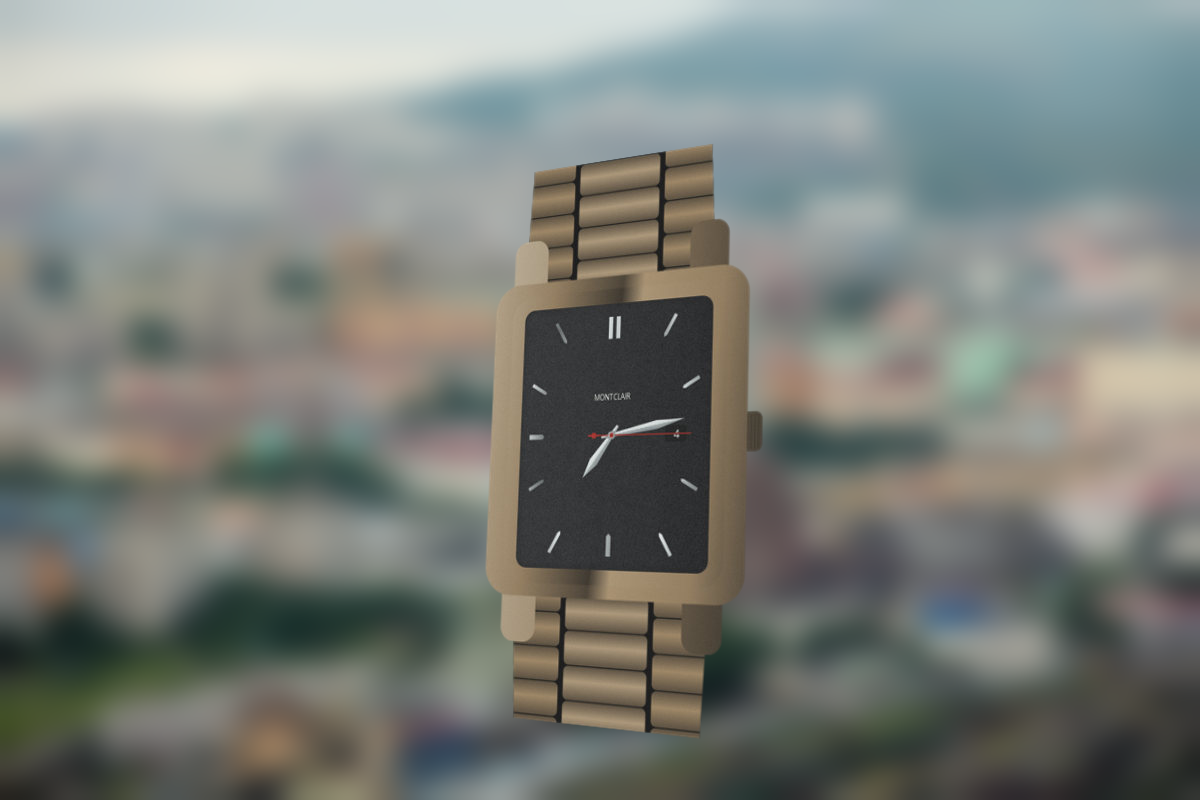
7:13:15
